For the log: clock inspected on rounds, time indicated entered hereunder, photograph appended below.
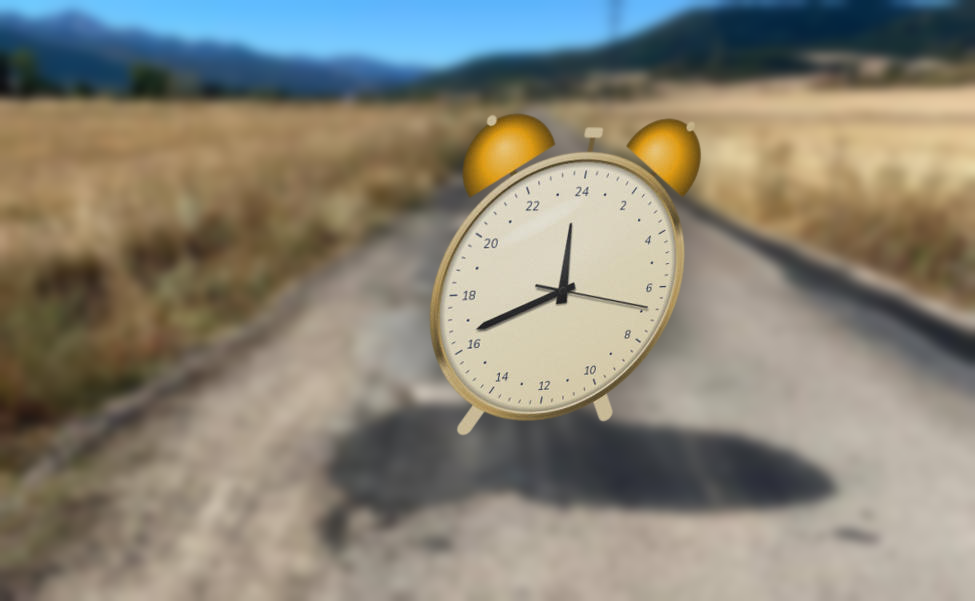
23:41:17
